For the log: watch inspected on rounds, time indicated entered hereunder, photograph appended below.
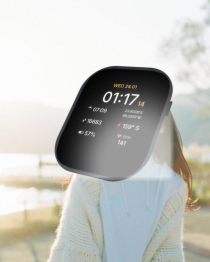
1:17
